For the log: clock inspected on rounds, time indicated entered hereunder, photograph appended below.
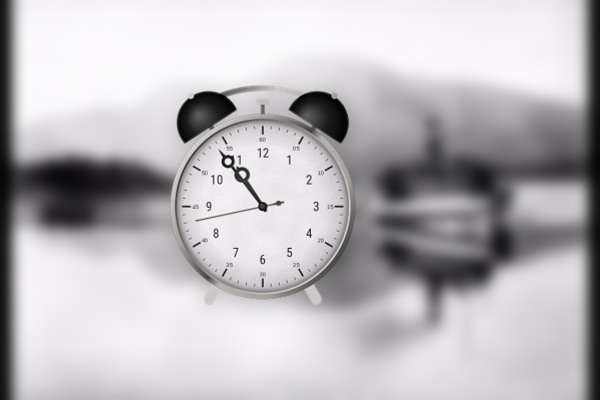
10:53:43
